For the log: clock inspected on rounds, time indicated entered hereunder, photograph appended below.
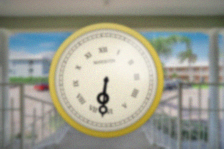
6:32
